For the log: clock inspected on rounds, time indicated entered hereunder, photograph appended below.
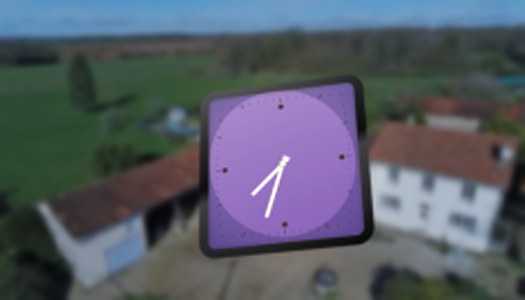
7:33
